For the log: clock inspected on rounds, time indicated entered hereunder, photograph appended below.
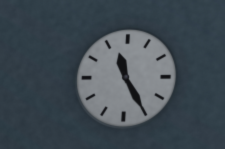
11:25
